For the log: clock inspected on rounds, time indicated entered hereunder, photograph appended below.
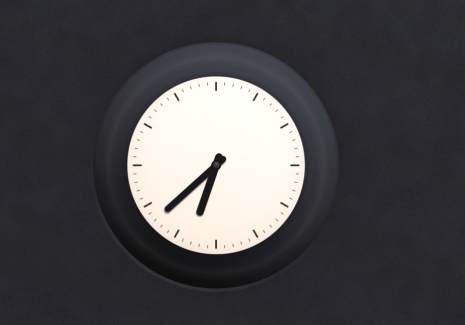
6:38
